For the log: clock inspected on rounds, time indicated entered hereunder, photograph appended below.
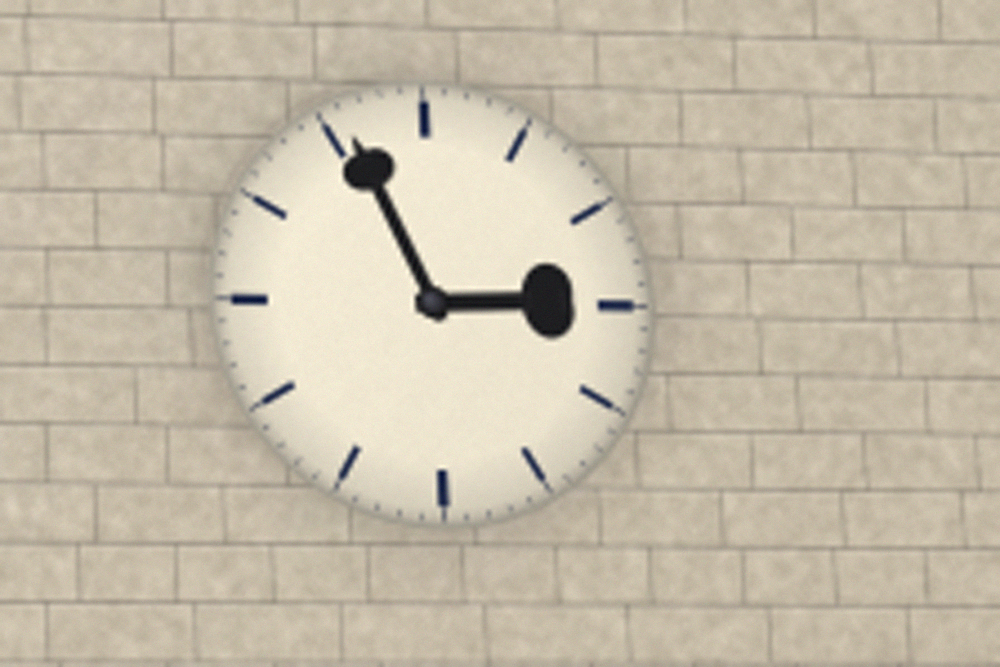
2:56
